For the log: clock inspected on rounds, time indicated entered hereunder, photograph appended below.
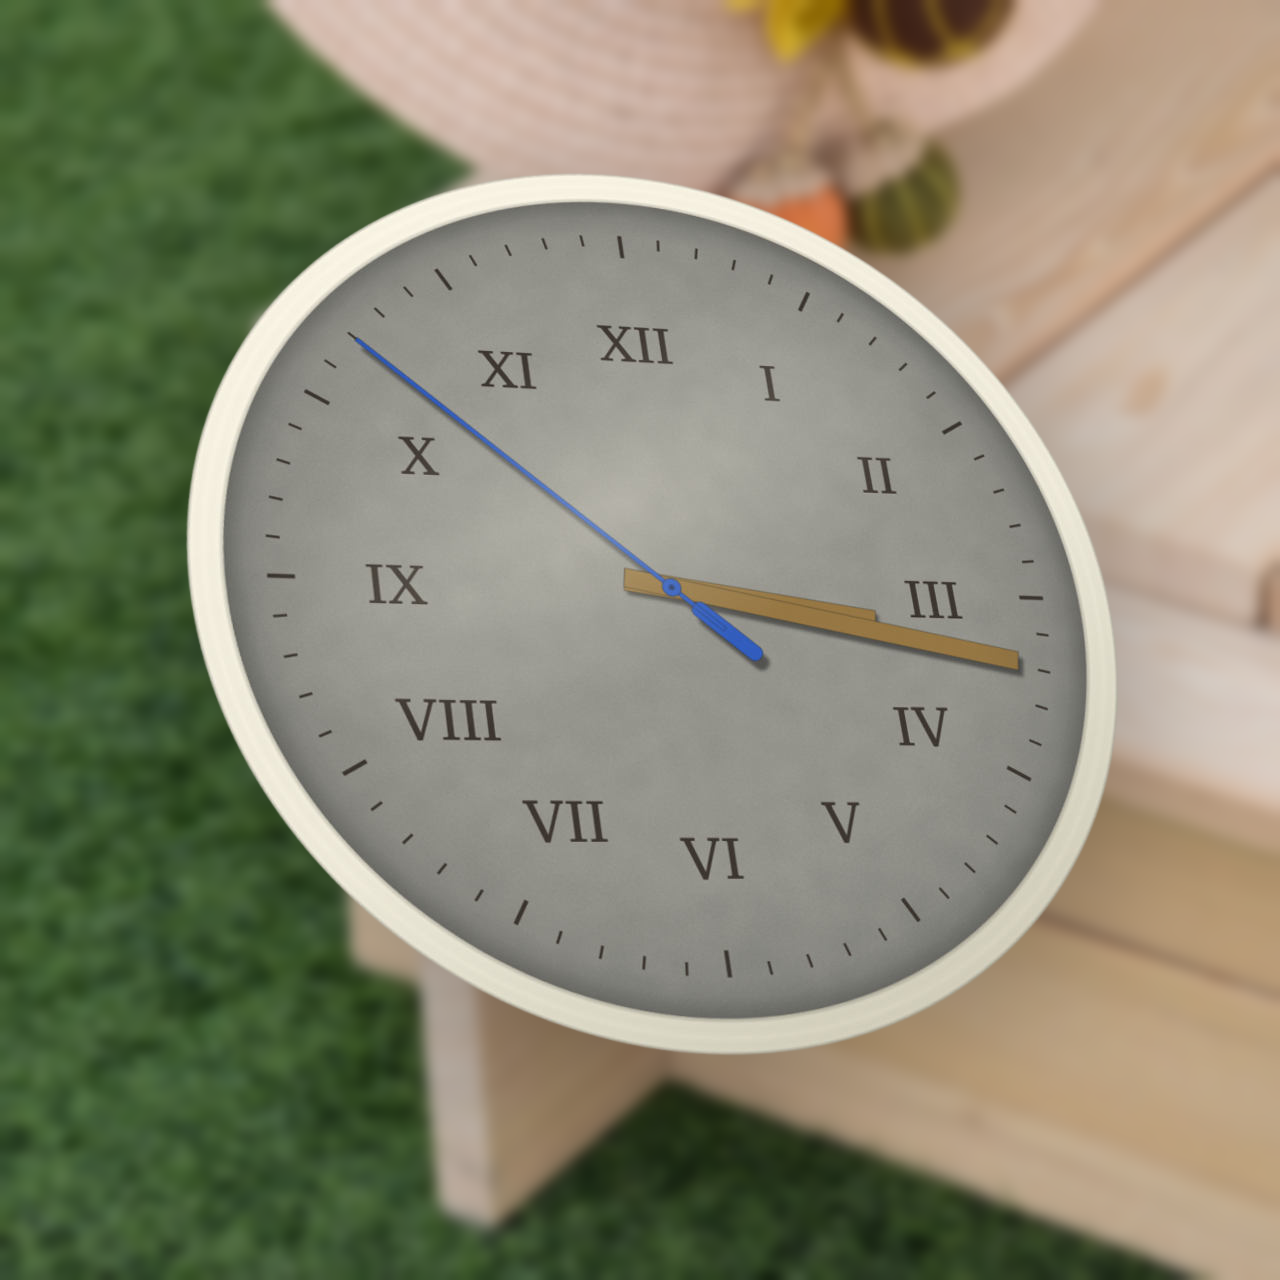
3:16:52
